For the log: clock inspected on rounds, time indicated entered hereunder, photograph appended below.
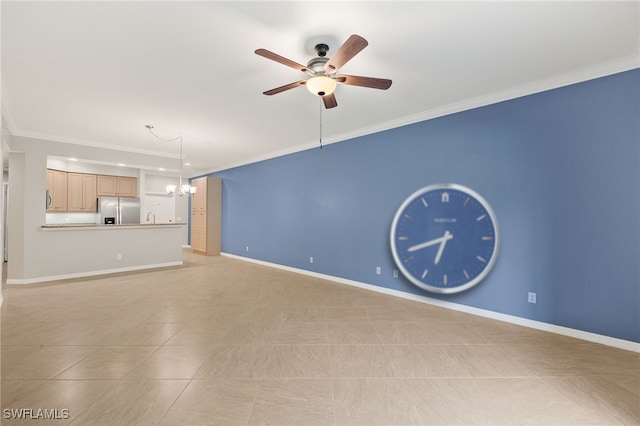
6:42
